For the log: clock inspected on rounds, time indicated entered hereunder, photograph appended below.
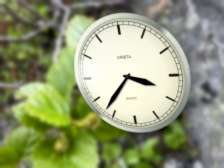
3:37
